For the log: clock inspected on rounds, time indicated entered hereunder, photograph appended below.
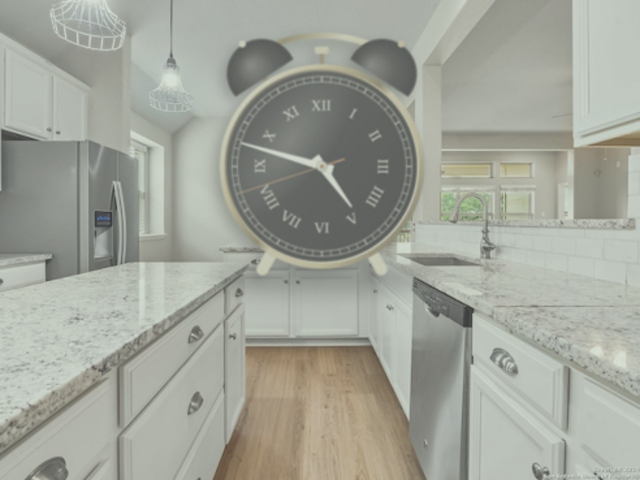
4:47:42
